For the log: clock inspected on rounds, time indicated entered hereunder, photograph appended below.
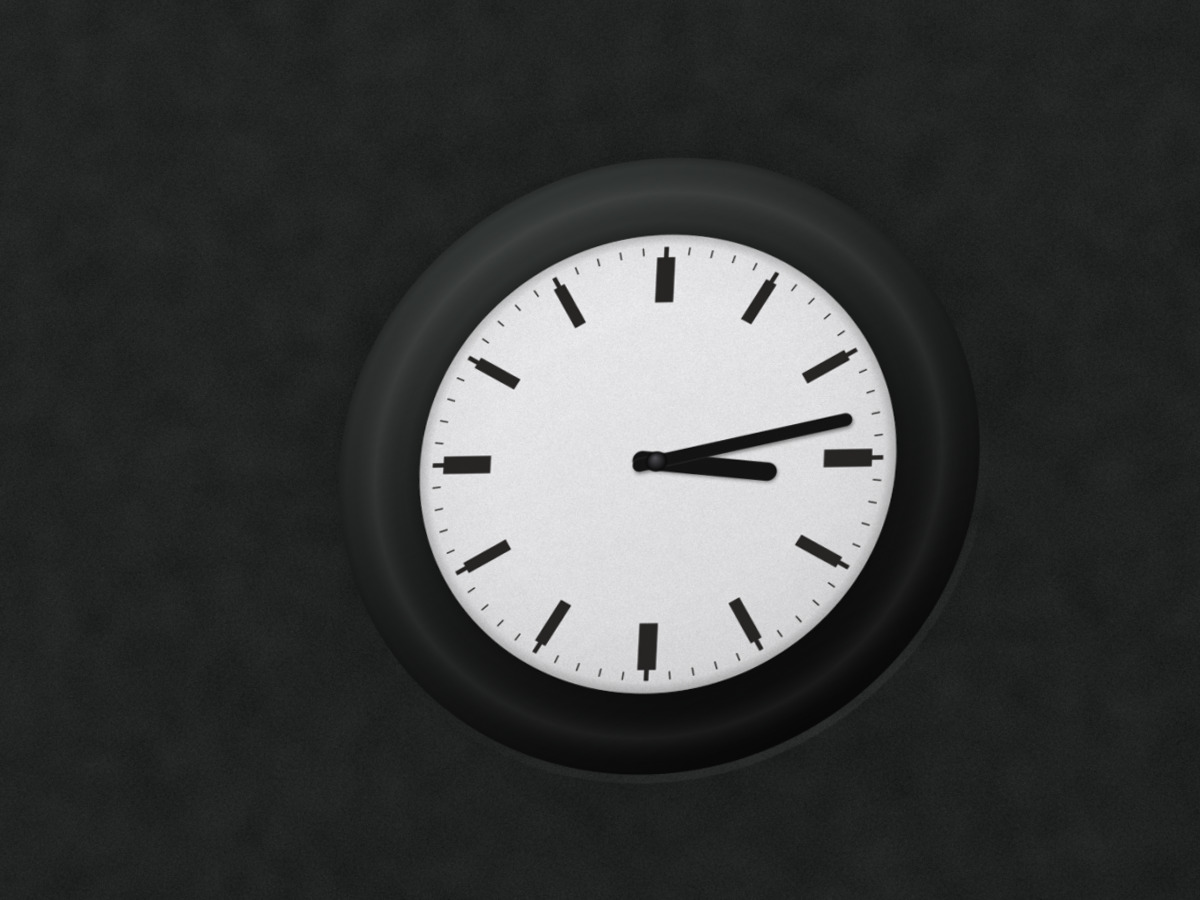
3:13
